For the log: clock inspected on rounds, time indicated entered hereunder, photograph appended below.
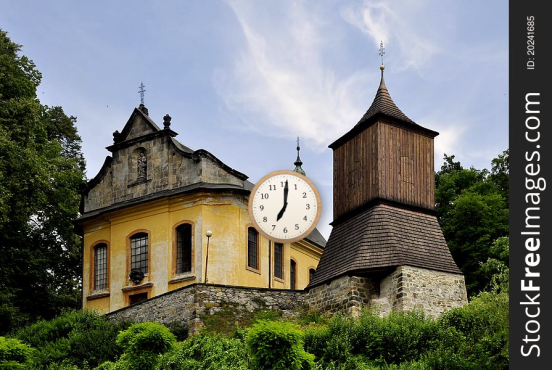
7:01
